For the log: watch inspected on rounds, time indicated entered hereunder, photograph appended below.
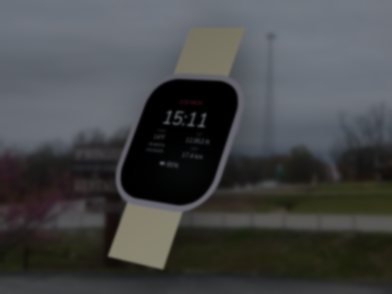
15:11
